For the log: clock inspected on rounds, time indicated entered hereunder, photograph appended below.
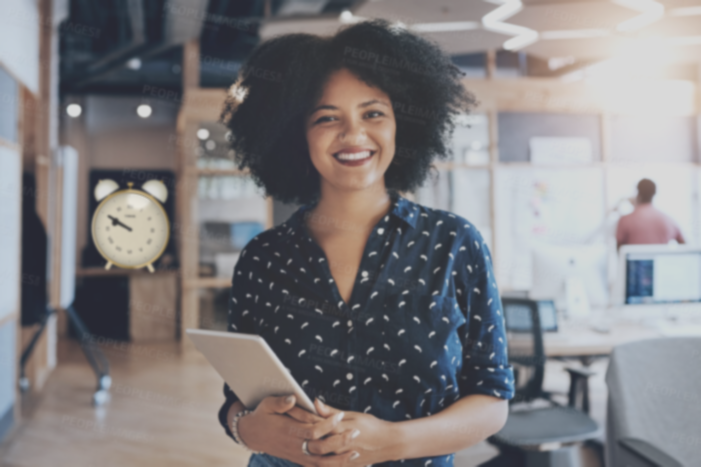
9:50
